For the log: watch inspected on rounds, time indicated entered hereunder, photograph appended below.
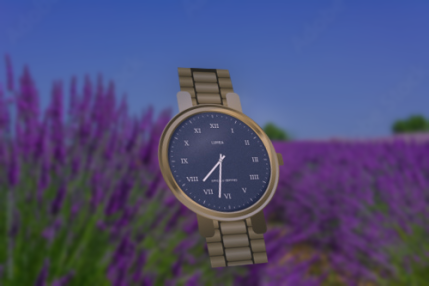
7:32
